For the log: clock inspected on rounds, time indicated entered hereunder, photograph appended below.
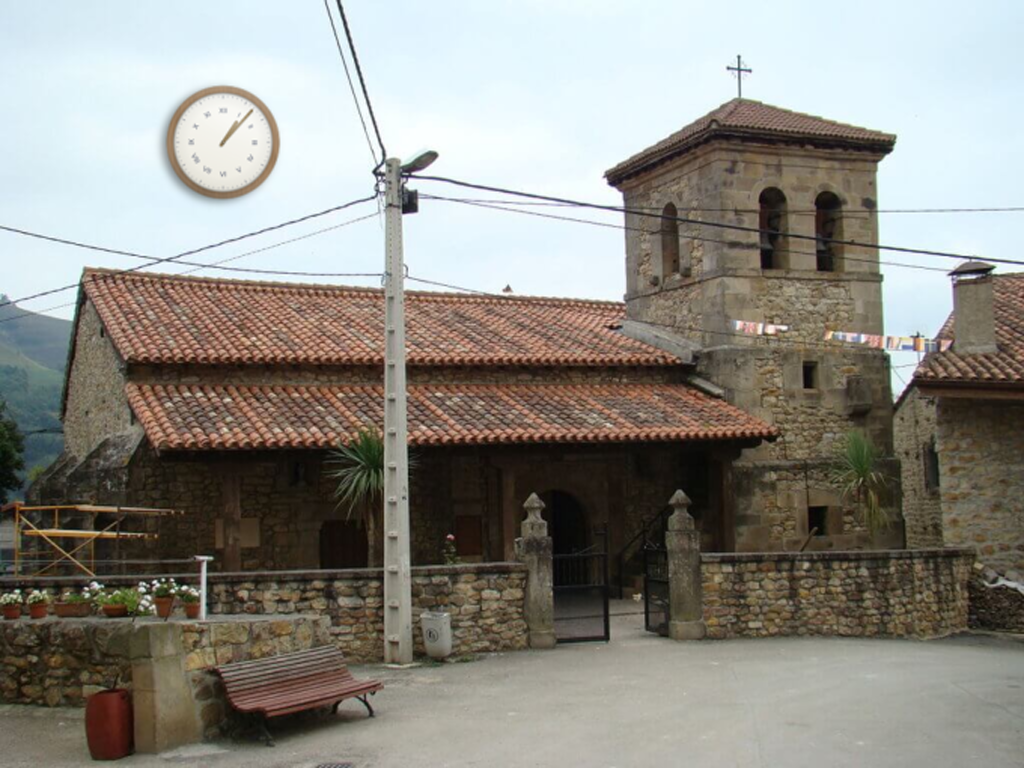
1:07
